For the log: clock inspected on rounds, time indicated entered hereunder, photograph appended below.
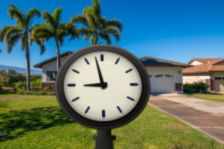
8:58
